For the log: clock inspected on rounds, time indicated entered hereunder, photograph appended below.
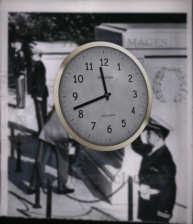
11:42
